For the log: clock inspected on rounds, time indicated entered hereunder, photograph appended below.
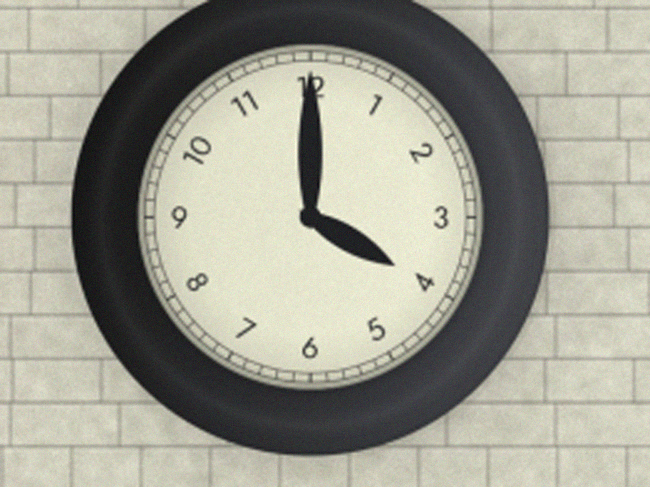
4:00
